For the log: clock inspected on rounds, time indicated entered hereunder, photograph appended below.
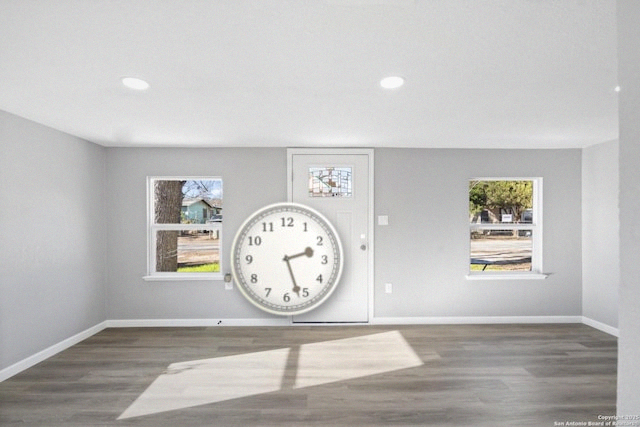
2:27
